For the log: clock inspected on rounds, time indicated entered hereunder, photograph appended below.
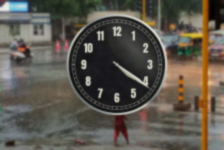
4:21
